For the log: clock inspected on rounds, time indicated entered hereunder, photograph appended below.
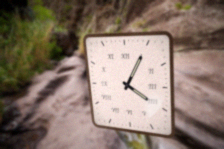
4:05
